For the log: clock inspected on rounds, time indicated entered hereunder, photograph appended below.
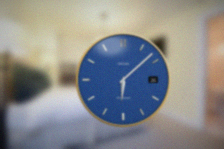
6:08
